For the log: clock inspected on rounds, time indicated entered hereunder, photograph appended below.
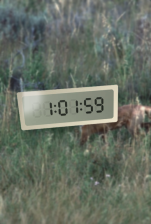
1:01:59
